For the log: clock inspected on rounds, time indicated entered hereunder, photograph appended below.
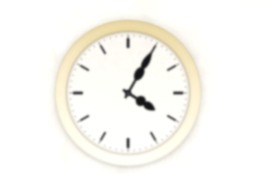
4:05
